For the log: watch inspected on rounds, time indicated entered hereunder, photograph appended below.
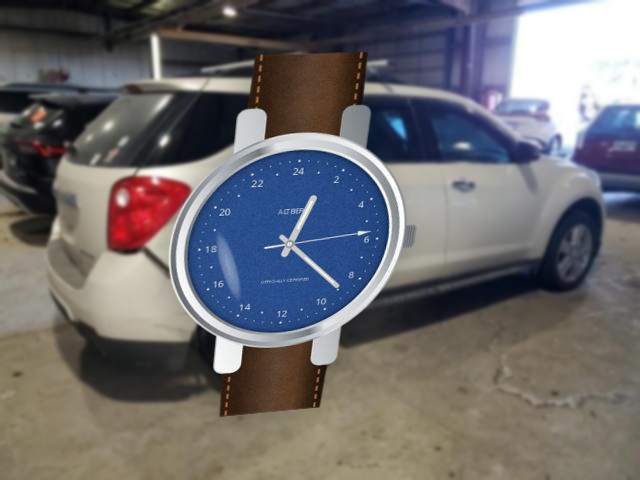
1:22:14
